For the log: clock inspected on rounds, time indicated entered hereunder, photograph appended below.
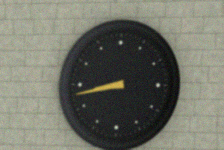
8:43
